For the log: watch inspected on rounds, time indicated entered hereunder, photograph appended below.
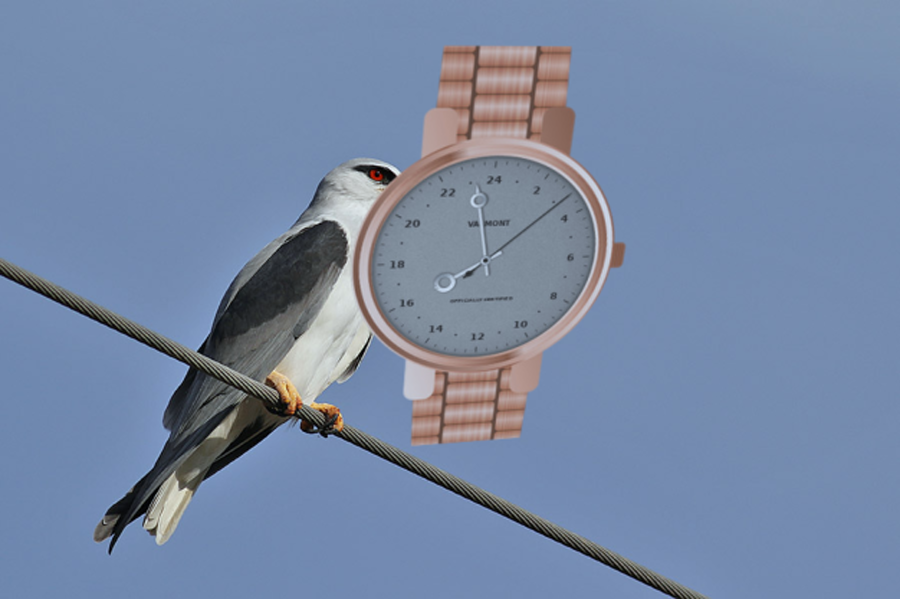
15:58:08
